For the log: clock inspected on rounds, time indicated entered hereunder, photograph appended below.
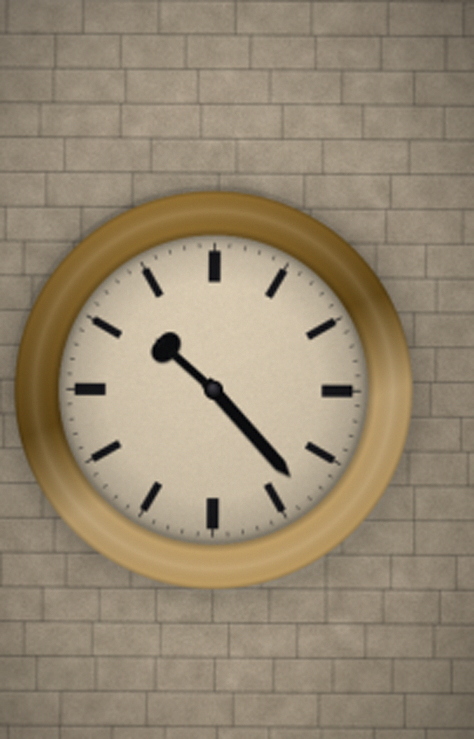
10:23
